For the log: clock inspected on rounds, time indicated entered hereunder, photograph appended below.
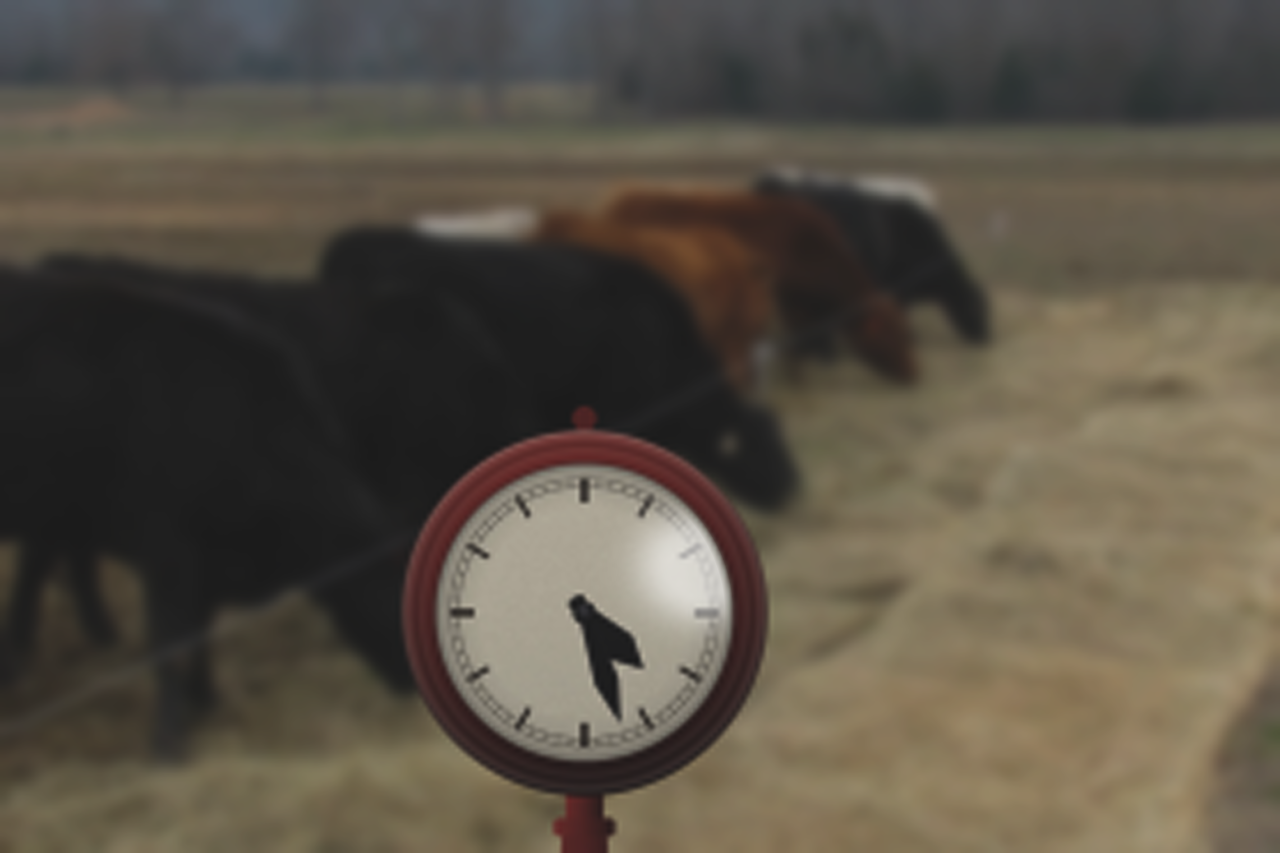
4:27
